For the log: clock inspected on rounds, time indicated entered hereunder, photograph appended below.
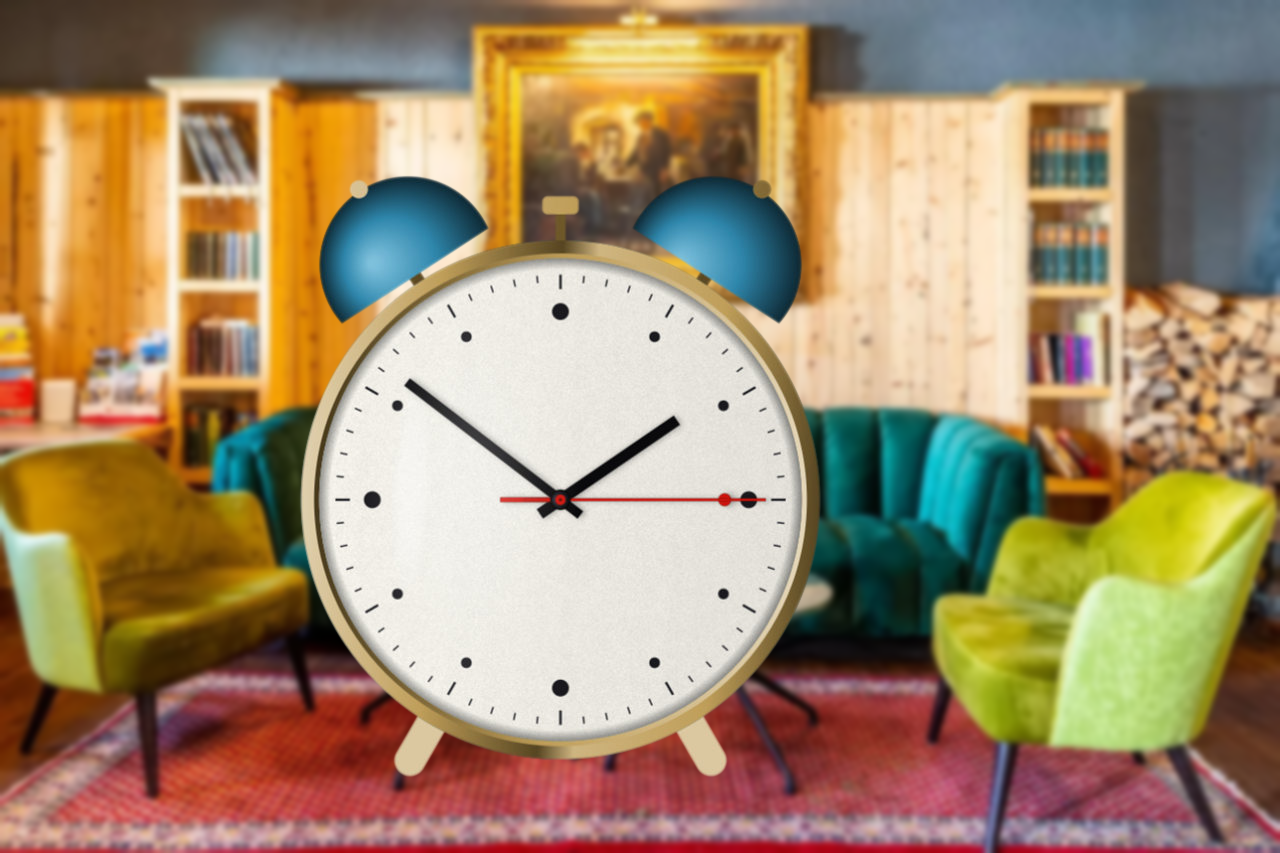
1:51:15
